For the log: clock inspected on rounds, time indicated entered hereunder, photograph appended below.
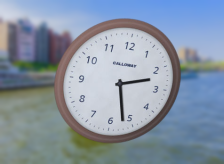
2:27
